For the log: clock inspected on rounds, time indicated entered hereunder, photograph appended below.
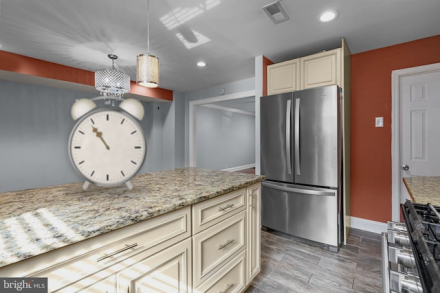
10:54
